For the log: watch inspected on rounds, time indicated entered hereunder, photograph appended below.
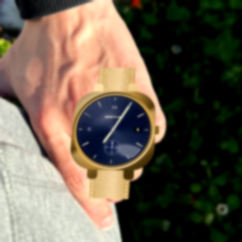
7:05
